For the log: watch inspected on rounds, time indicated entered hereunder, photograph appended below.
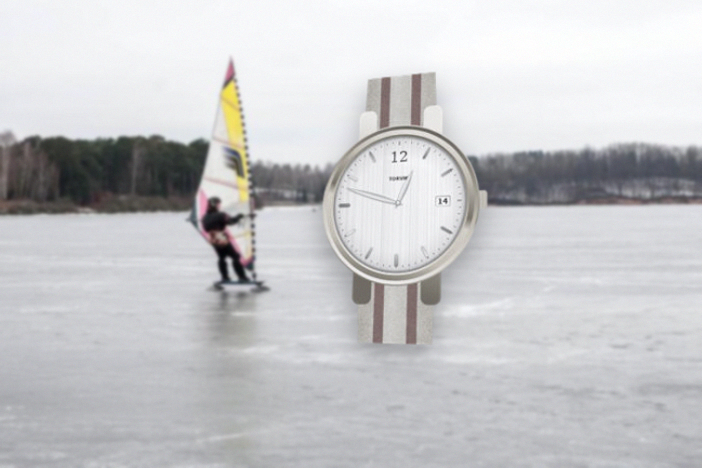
12:48
